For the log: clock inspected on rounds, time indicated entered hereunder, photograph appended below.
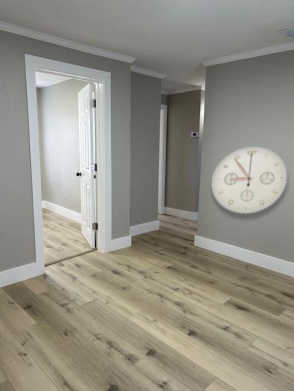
8:54
